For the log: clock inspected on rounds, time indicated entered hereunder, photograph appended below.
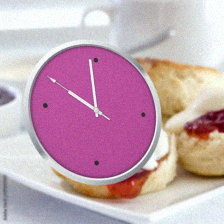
9:58:50
